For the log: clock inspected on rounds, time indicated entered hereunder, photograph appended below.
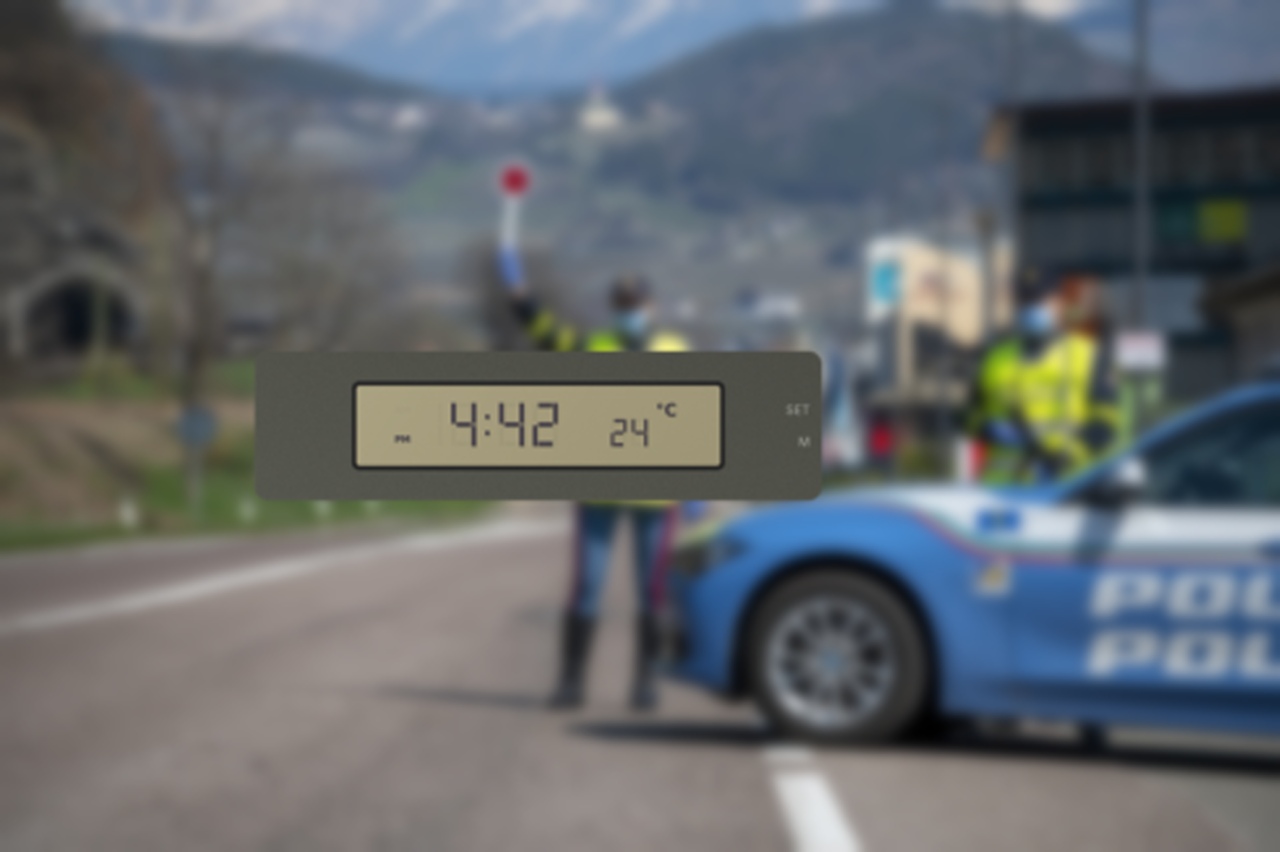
4:42
